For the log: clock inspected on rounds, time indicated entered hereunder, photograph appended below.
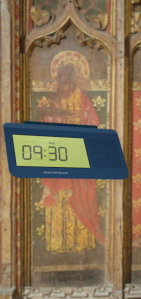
9:30
